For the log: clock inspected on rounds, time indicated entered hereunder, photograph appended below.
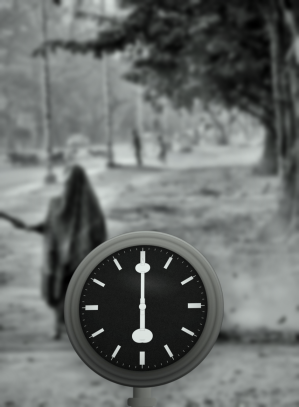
6:00
